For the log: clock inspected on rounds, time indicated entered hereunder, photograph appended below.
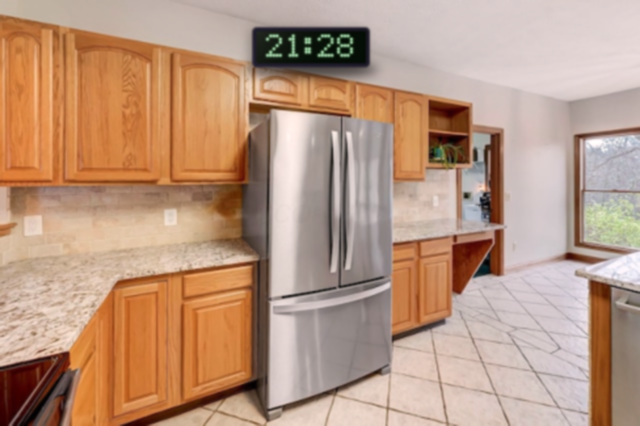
21:28
